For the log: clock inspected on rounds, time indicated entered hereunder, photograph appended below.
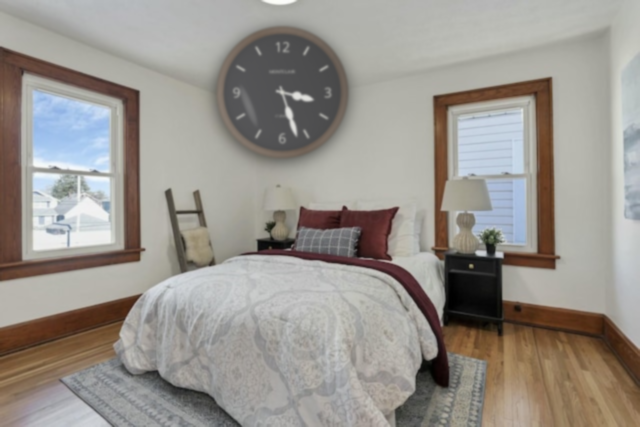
3:27
